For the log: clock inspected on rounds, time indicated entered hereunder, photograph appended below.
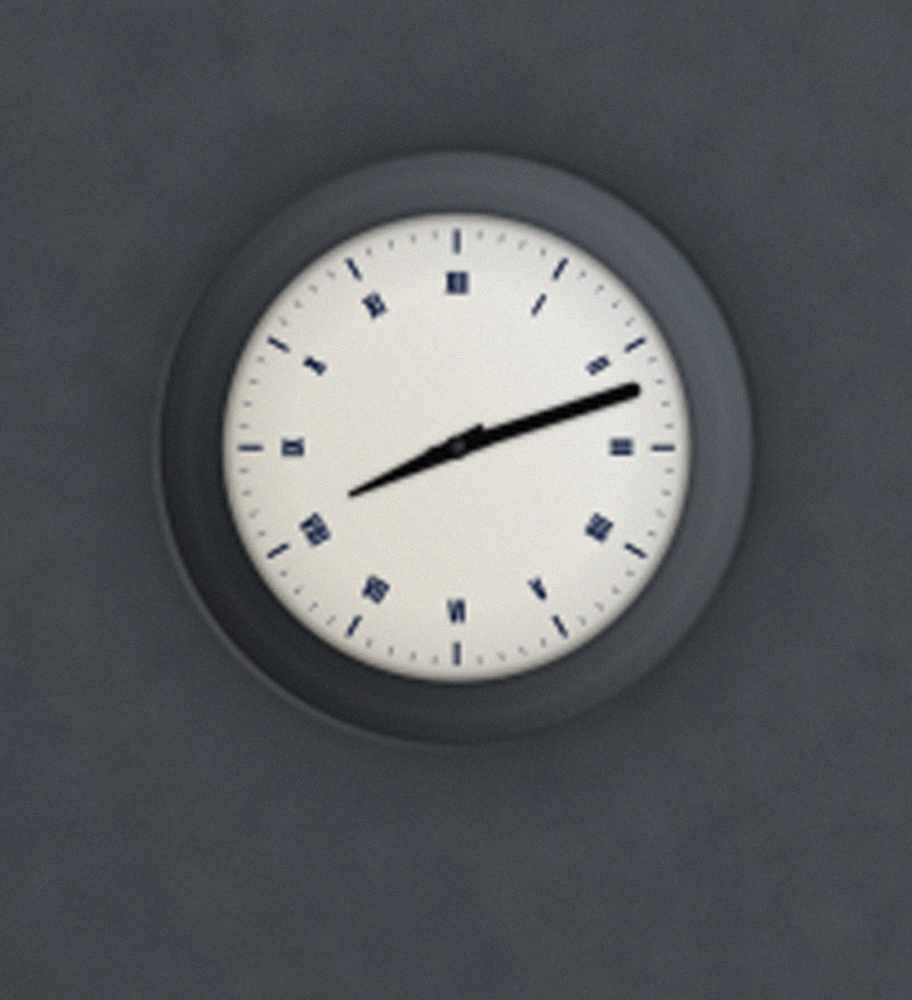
8:12
